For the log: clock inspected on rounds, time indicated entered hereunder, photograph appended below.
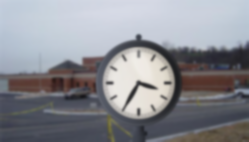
3:35
